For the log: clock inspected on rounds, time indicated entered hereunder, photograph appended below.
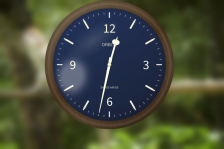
12:32
